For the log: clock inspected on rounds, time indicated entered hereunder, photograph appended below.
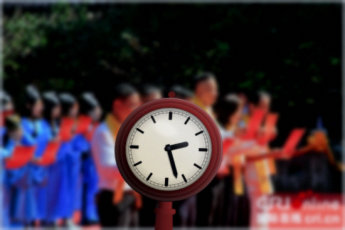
2:27
